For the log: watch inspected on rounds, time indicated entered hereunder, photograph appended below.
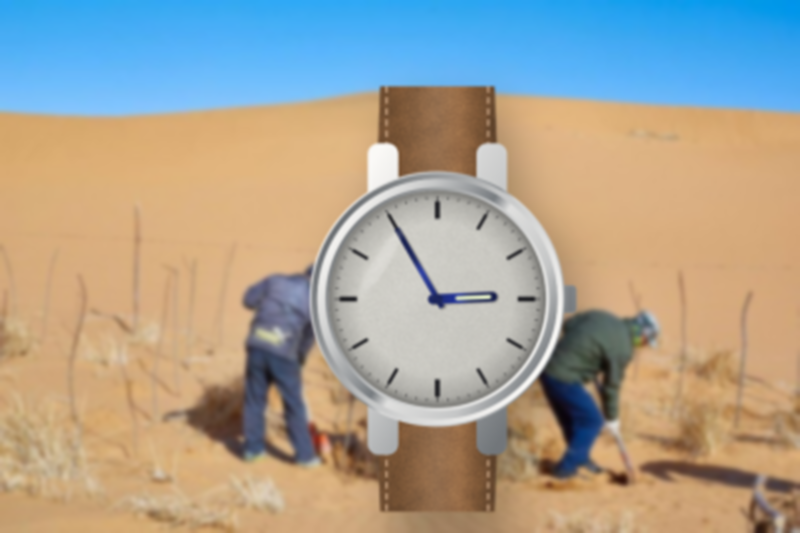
2:55
